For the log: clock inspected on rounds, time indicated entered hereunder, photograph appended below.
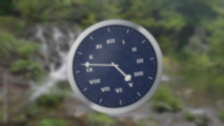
4:47
